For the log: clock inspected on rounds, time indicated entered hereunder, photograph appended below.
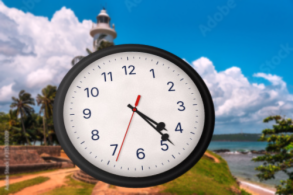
4:23:34
